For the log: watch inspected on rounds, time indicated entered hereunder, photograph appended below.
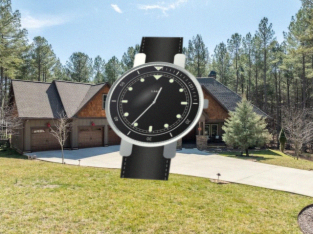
12:36
